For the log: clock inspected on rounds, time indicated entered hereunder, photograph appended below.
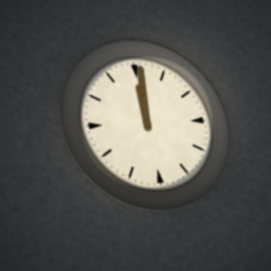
12:01
